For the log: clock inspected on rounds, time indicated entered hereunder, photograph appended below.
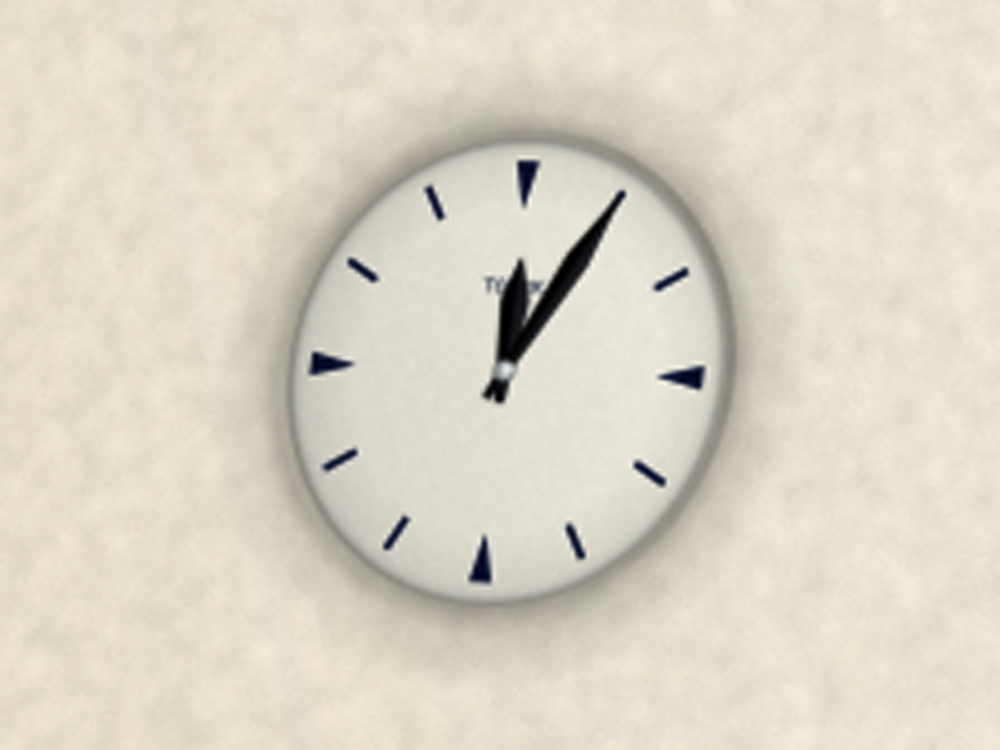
12:05
